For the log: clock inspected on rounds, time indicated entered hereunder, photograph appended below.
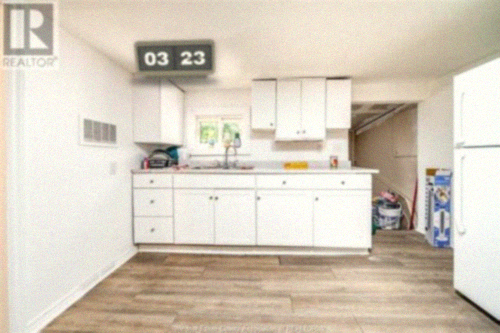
3:23
